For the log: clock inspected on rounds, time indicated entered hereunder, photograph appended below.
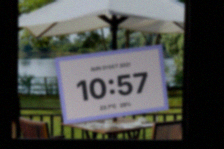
10:57
